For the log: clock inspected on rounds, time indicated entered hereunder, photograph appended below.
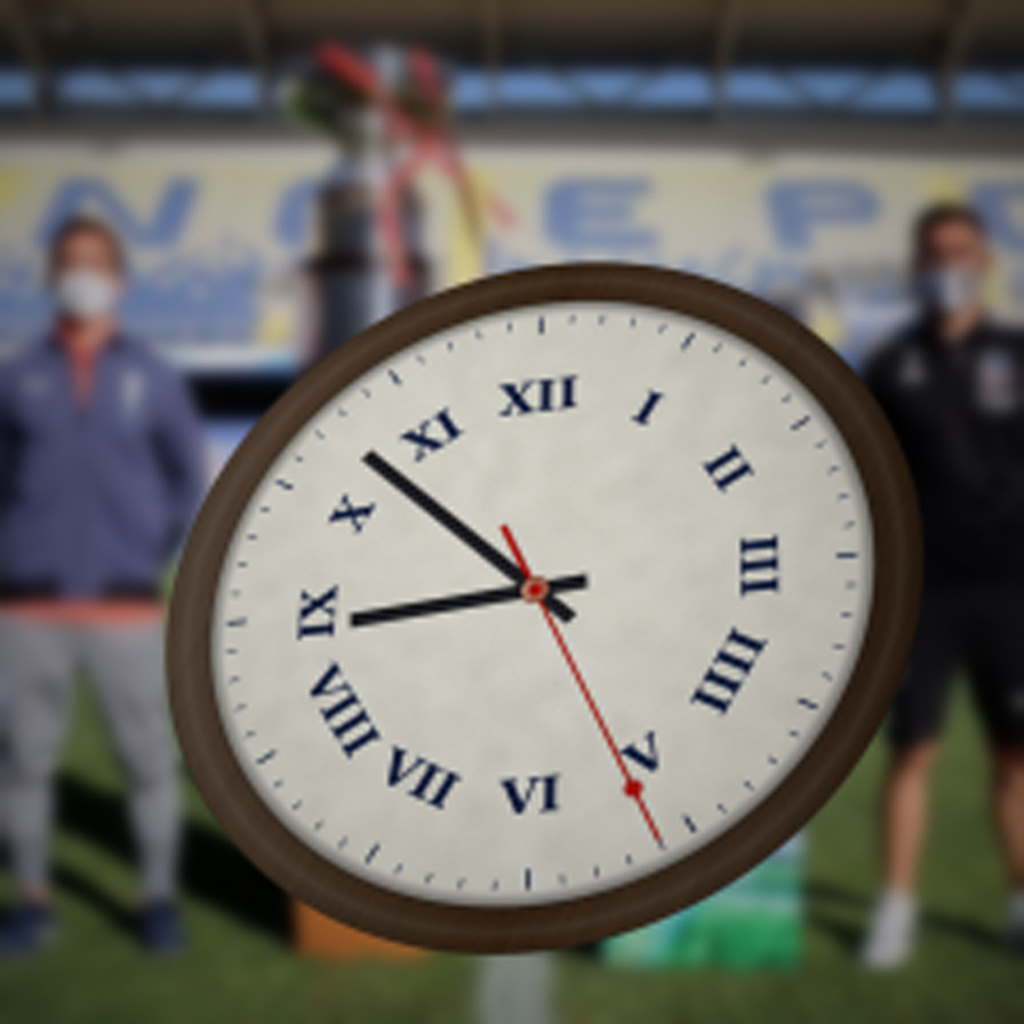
8:52:26
